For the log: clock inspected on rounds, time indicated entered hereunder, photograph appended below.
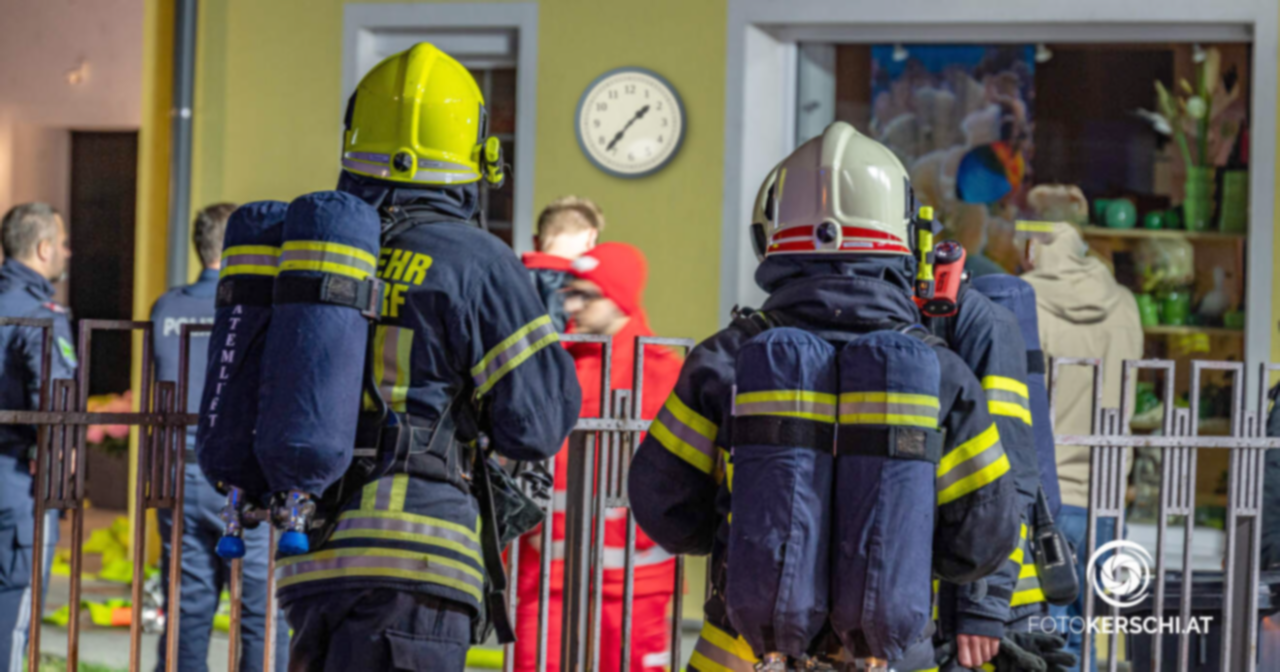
1:37
